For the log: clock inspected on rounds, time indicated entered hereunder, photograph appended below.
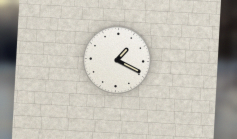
1:19
